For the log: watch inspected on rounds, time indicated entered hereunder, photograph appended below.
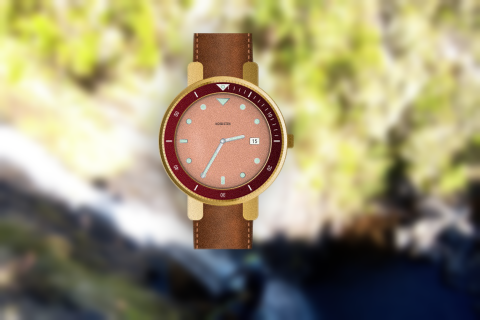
2:35
